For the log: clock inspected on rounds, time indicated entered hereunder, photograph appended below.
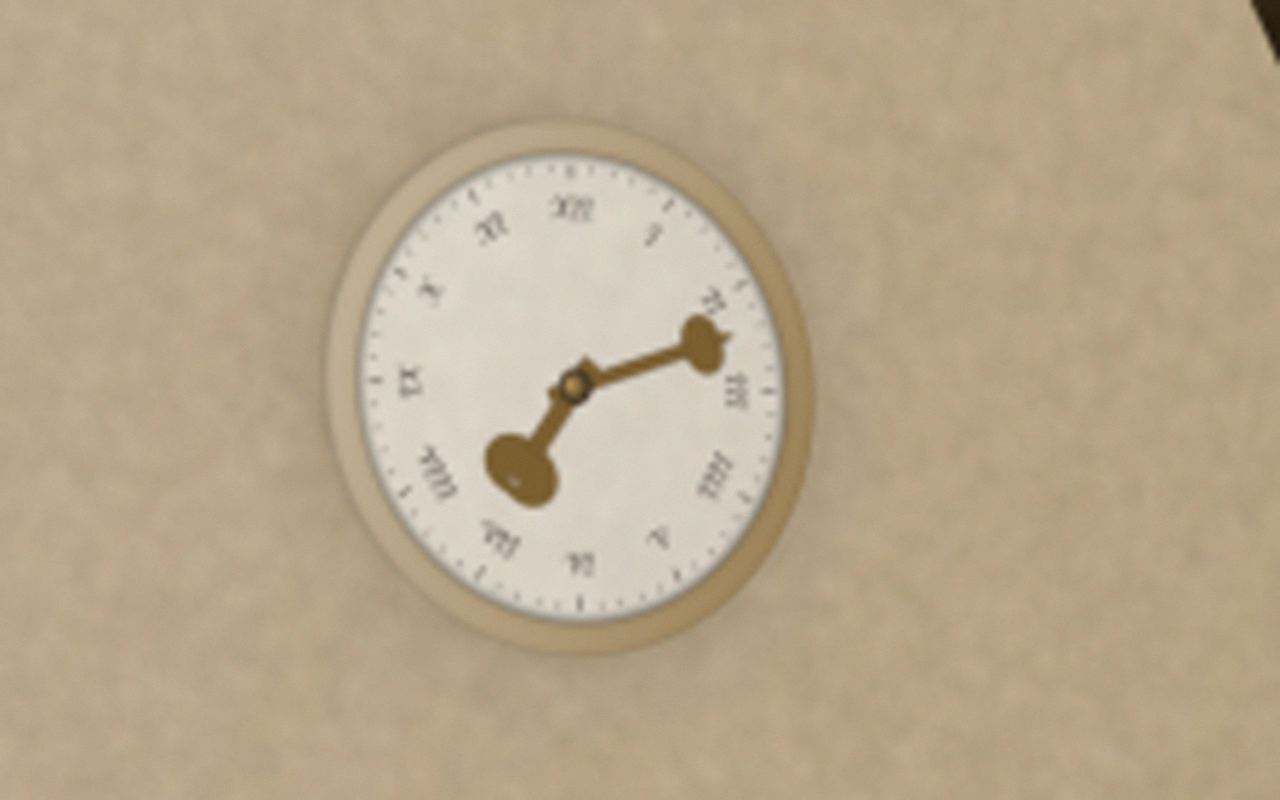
7:12
